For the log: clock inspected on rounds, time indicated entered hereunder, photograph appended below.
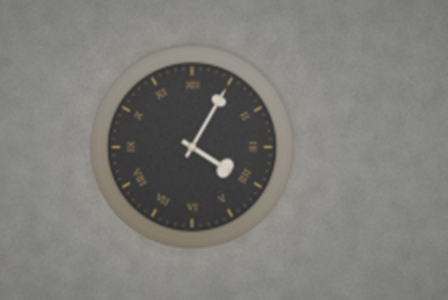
4:05
